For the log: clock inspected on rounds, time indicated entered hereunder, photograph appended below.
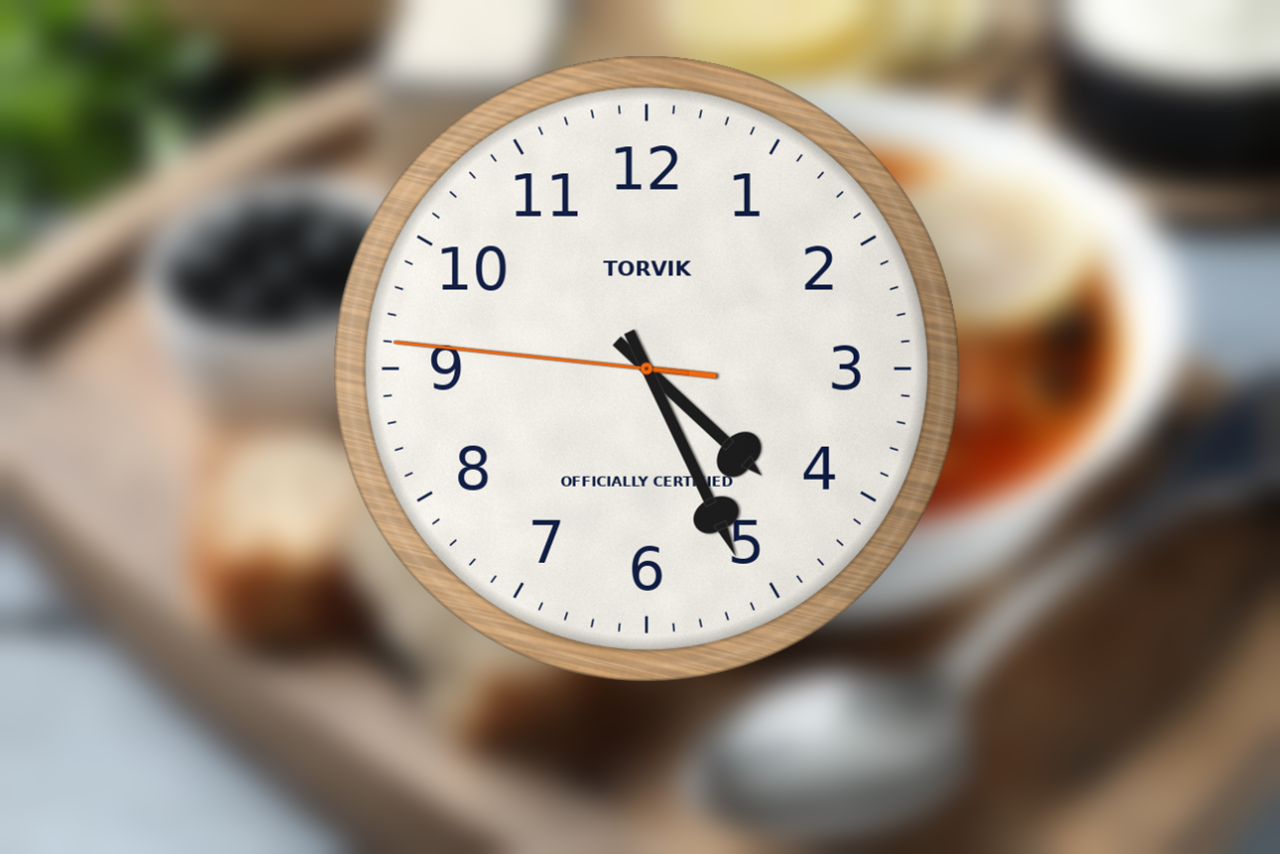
4:25:46
